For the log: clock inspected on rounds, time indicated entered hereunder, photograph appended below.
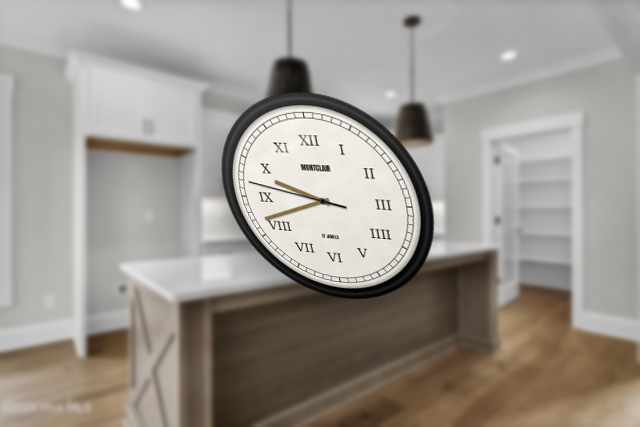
9:41:47
